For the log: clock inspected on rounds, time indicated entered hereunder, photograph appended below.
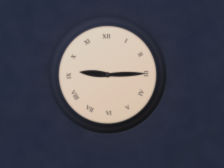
9:15
